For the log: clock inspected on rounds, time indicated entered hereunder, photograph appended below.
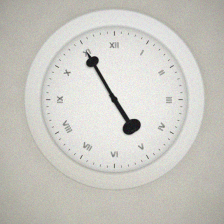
4:55
